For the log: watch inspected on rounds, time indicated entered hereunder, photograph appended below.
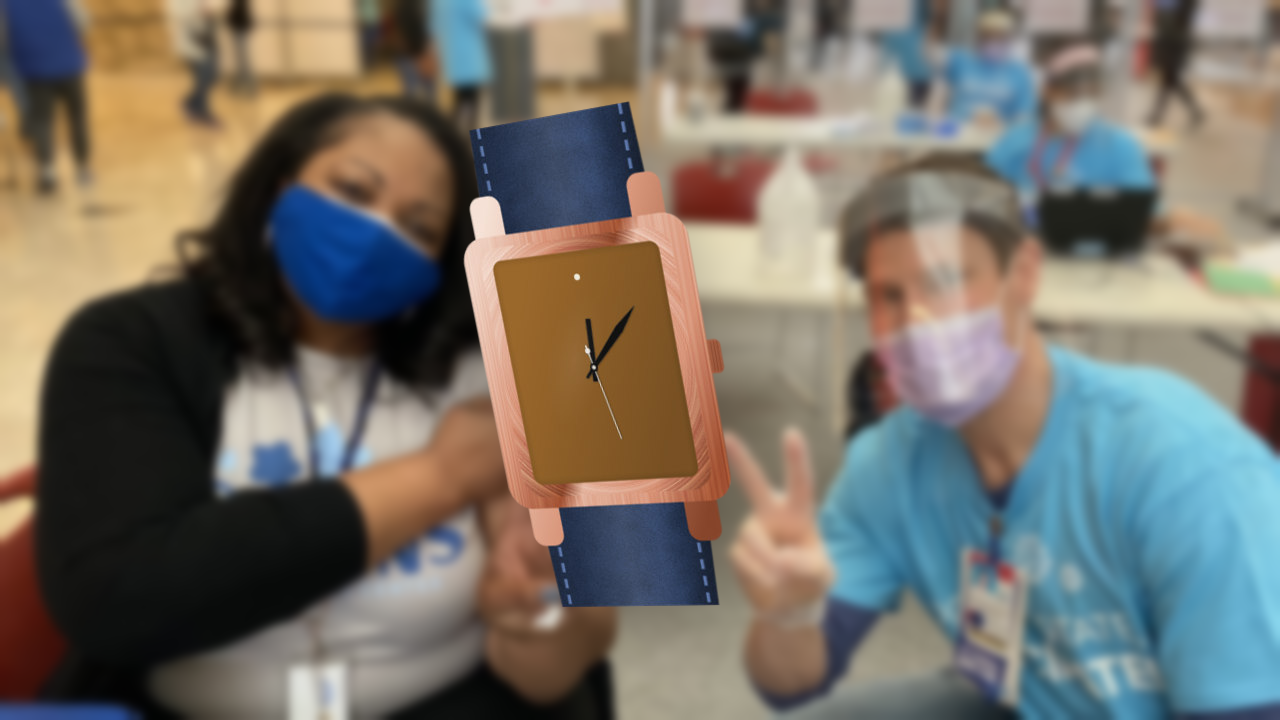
12:07:28
